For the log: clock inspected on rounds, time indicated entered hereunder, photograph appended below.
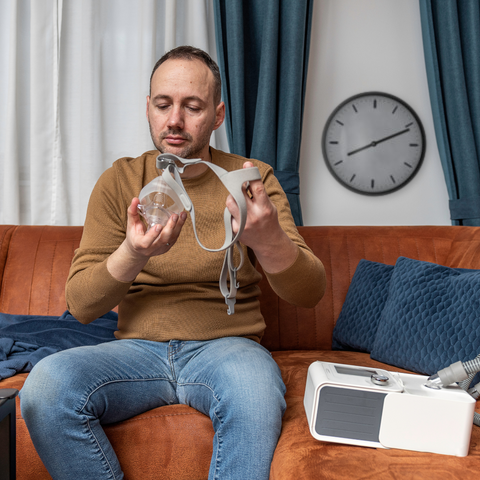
8:11
